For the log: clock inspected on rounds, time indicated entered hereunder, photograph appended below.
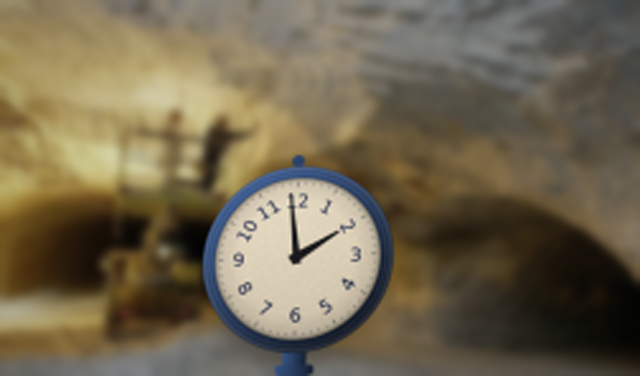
1:59
